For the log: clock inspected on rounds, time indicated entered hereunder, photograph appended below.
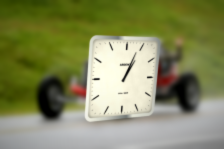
1:04
